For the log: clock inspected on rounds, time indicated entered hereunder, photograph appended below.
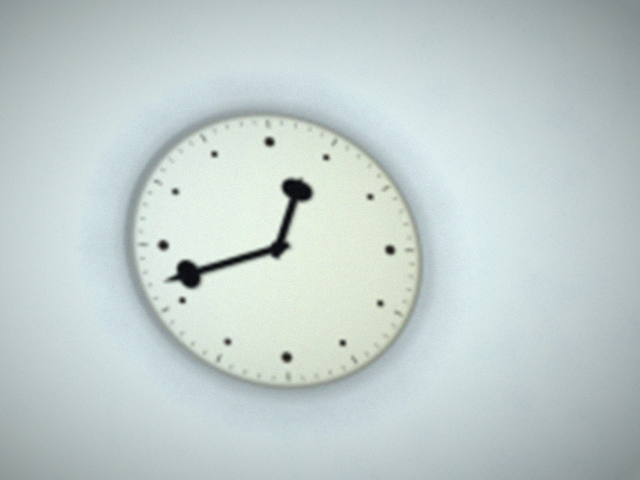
12:42
